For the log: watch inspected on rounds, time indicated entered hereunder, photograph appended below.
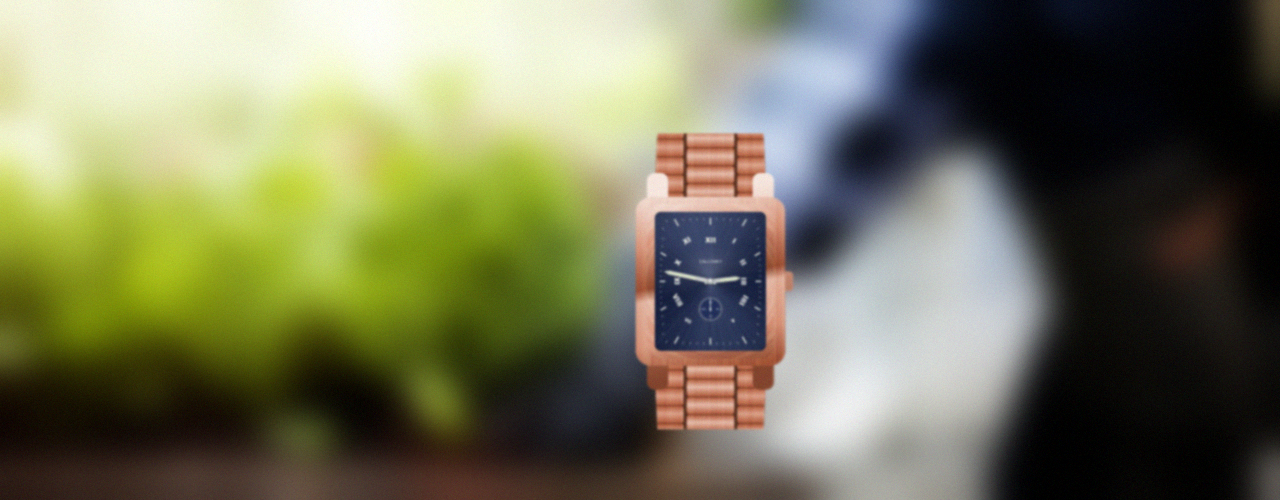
2:47
